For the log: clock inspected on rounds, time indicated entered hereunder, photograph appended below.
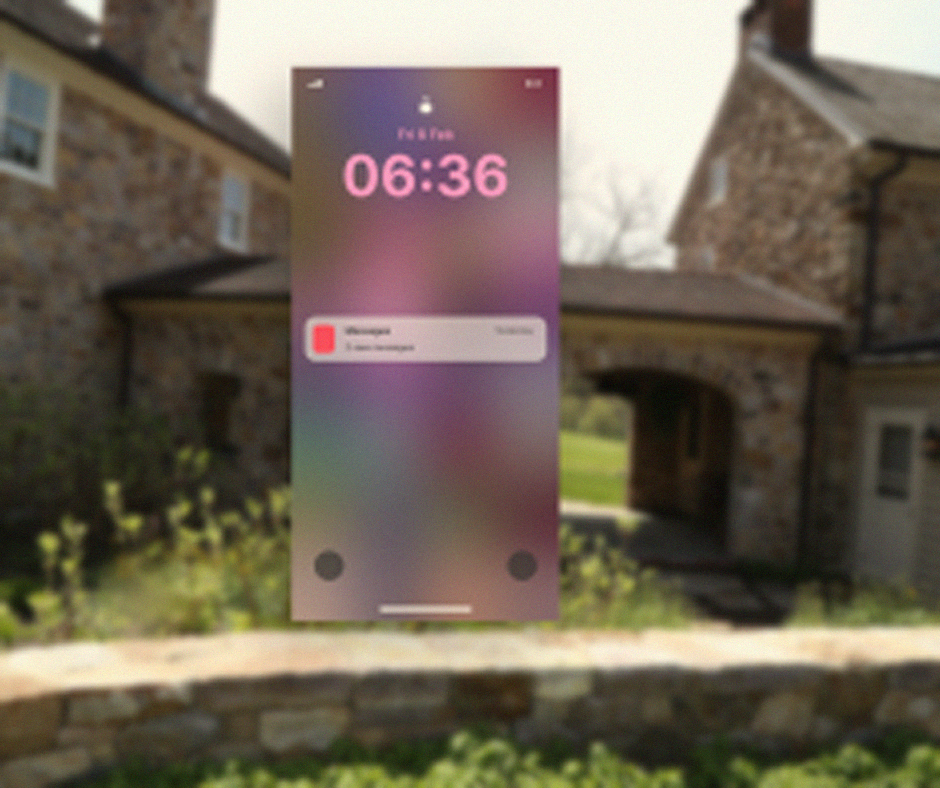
6:36
